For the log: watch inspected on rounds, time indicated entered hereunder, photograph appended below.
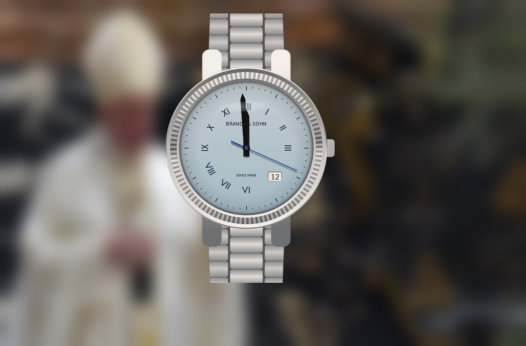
11:59:19
